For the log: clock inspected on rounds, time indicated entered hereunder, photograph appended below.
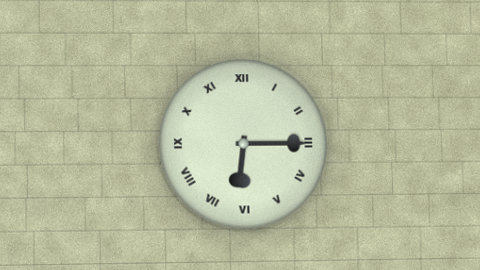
6:15
